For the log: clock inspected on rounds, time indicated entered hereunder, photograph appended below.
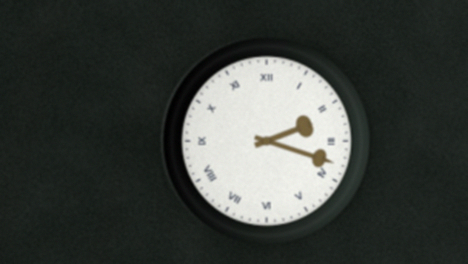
2:18
